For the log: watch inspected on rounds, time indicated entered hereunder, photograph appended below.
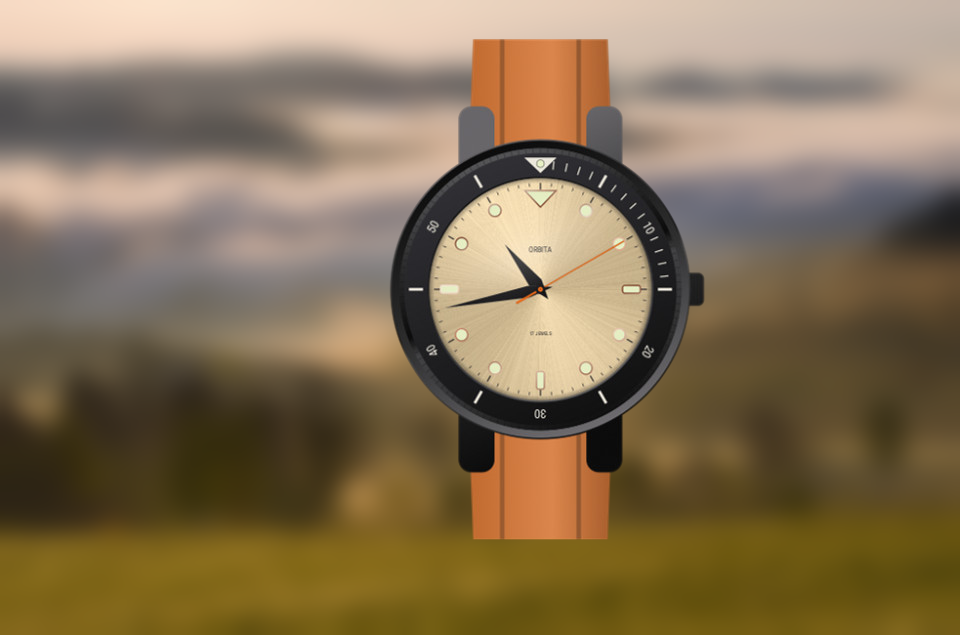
10:43:10
